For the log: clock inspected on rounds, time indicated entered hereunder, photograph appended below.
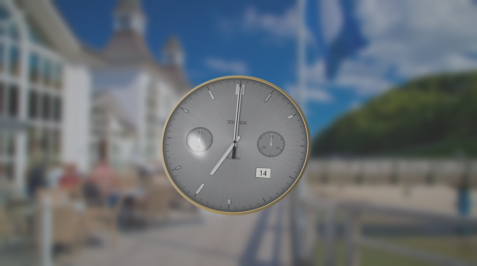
7:00
